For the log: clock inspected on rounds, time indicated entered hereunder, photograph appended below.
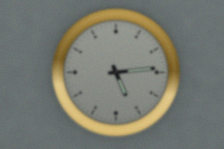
5:14
